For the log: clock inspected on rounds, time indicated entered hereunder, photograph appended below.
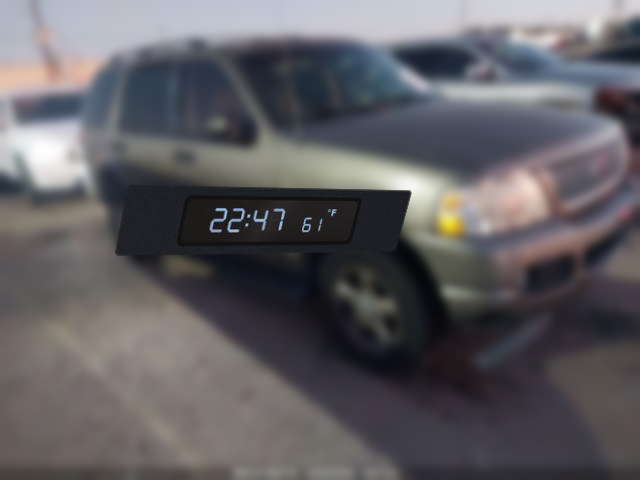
22:47
